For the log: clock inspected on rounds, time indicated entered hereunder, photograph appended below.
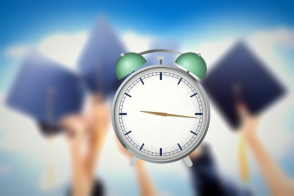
9:16
